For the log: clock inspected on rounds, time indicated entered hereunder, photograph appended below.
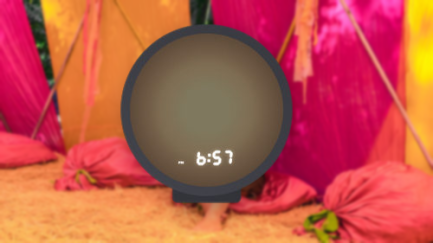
6:57
